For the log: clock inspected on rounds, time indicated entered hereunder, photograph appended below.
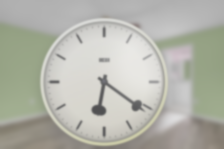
6:21
